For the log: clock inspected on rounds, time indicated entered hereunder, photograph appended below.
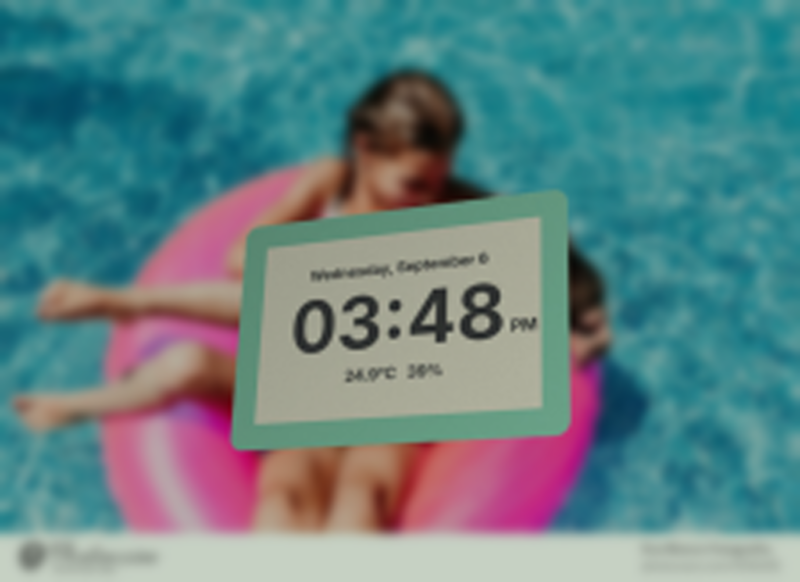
3:48
